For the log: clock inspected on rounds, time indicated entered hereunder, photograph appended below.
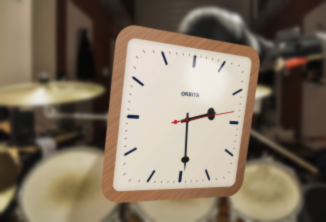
2:29:13
